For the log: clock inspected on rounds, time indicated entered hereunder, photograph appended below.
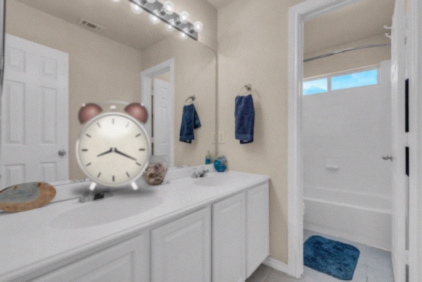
8:19
